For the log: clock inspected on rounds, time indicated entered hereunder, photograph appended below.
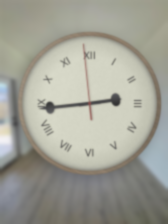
2:43:59
